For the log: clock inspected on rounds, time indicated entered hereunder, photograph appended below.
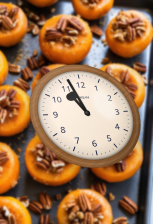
10:57
